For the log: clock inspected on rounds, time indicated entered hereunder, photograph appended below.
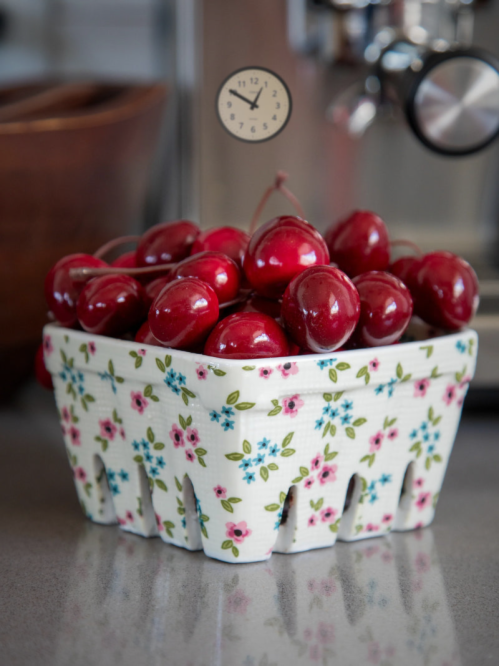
12:50
